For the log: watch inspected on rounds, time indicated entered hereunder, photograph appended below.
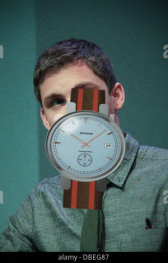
10:08
